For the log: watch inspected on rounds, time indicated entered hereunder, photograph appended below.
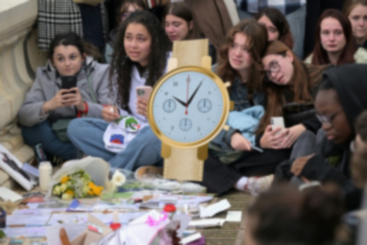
10:05
